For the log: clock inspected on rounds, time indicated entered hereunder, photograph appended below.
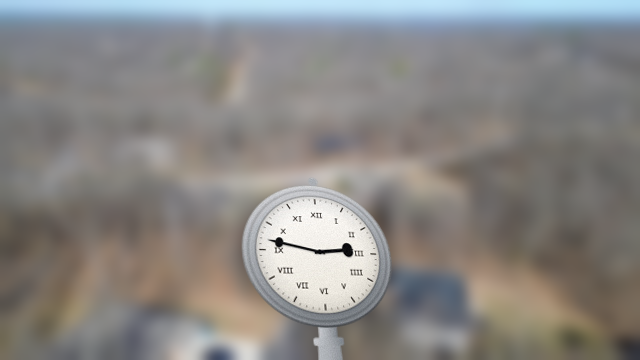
2:47
